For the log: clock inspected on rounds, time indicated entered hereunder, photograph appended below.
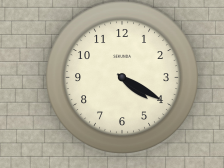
4:20
